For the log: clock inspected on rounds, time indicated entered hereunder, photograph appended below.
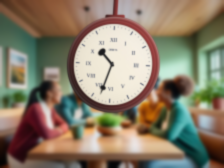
10:33
